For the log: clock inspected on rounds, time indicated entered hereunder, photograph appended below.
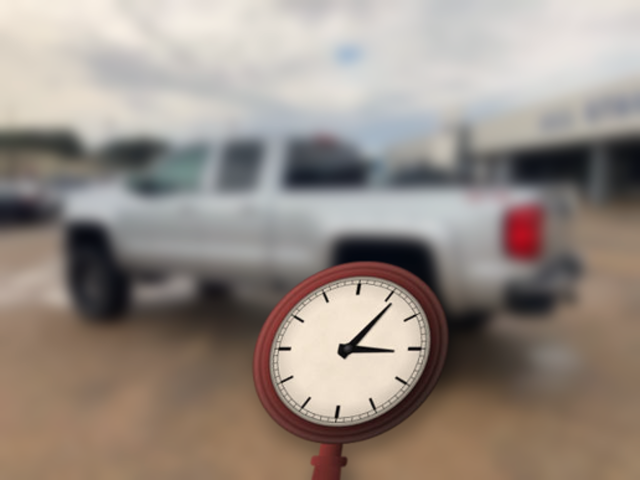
3:06
